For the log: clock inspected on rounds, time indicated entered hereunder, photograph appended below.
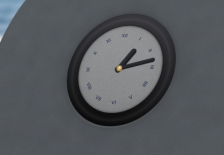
1:13
